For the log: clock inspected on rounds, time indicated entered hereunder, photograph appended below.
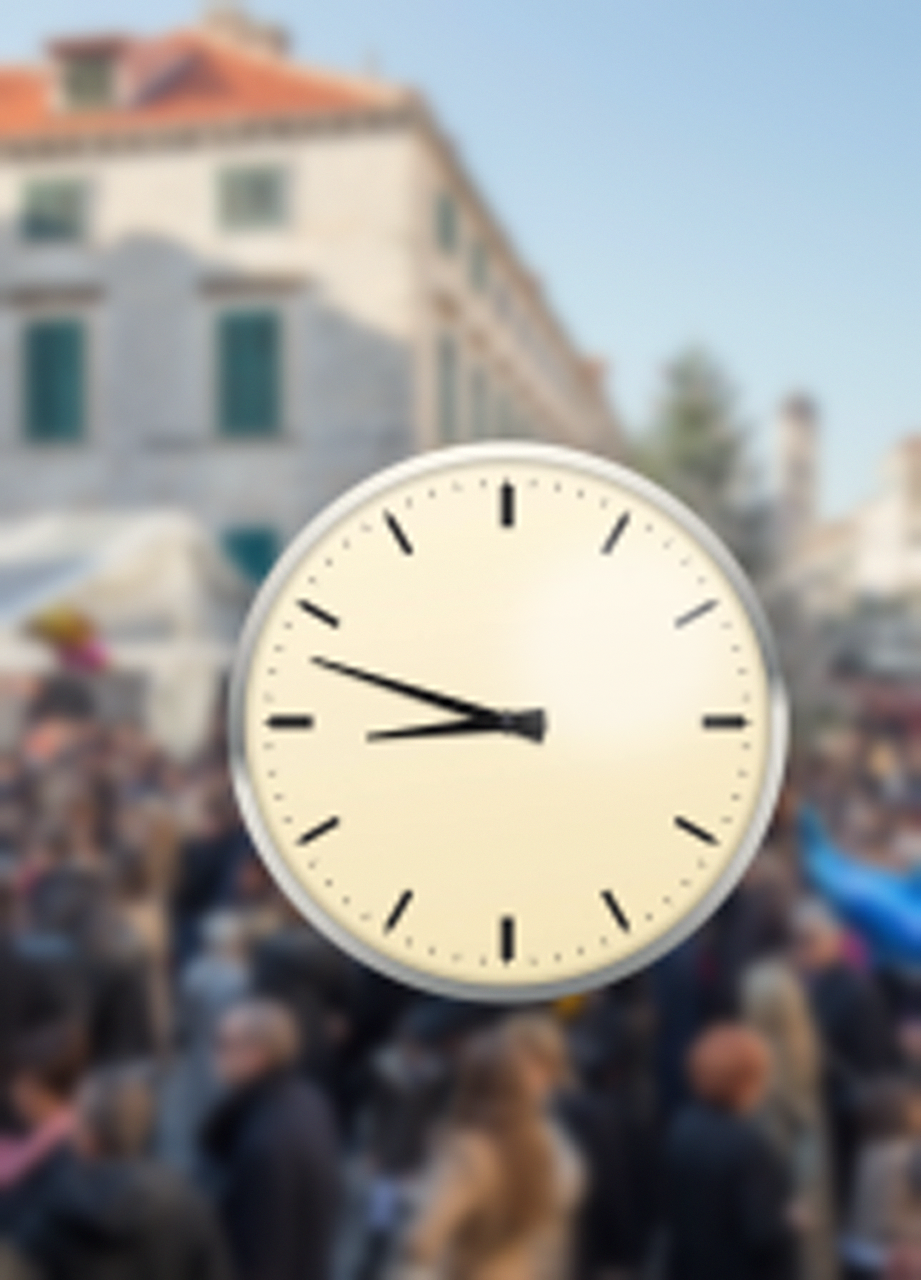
8:48
